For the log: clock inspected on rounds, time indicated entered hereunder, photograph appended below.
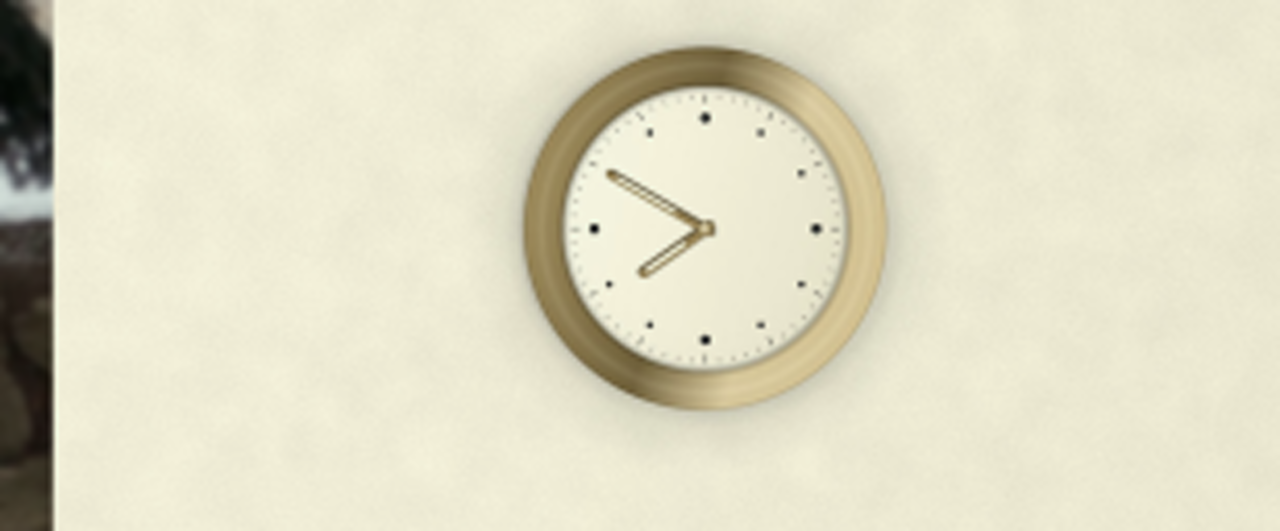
7:50
